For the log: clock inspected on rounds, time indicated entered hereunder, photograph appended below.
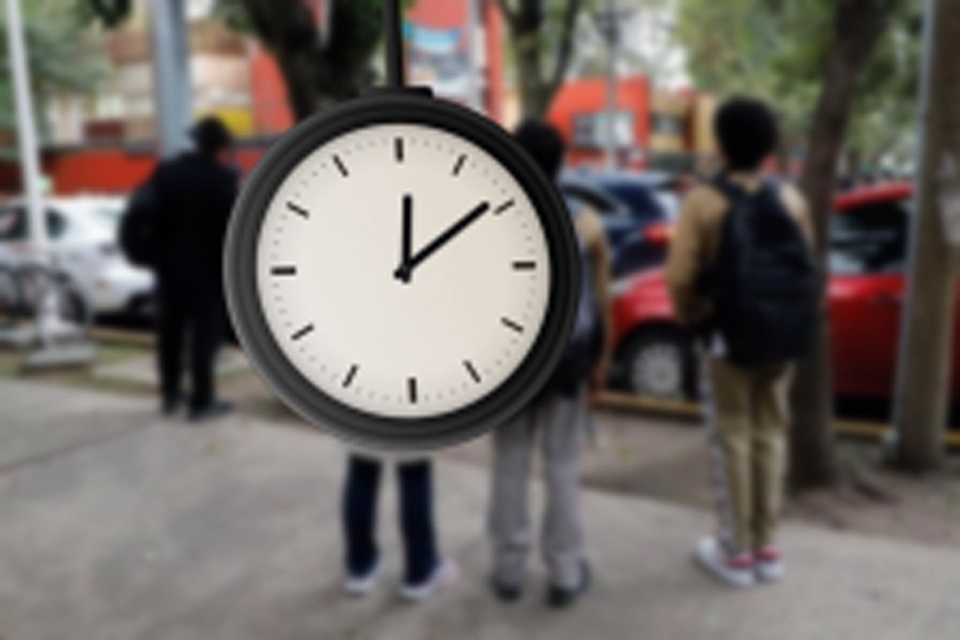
12:09
